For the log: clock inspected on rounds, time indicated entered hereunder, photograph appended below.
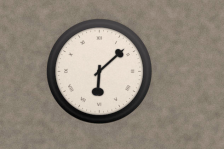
6:08
